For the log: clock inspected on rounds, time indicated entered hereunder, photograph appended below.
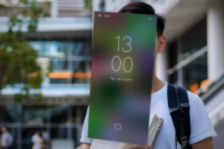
13:00
